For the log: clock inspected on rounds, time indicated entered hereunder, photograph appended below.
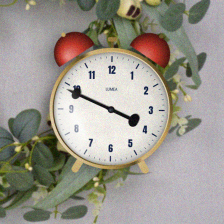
3:49
